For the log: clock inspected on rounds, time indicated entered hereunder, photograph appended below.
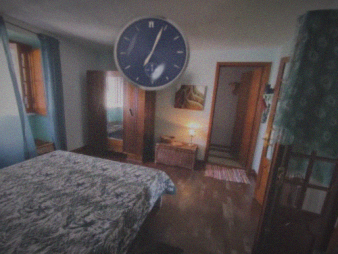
7:04
